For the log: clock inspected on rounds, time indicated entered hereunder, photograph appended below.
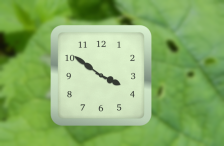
3:51
